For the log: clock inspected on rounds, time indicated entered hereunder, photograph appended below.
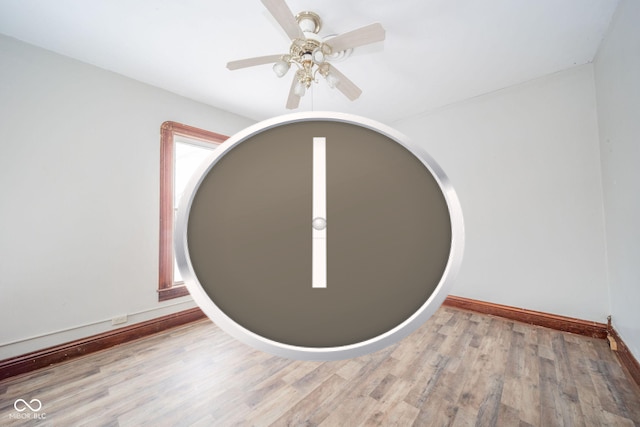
6:00
